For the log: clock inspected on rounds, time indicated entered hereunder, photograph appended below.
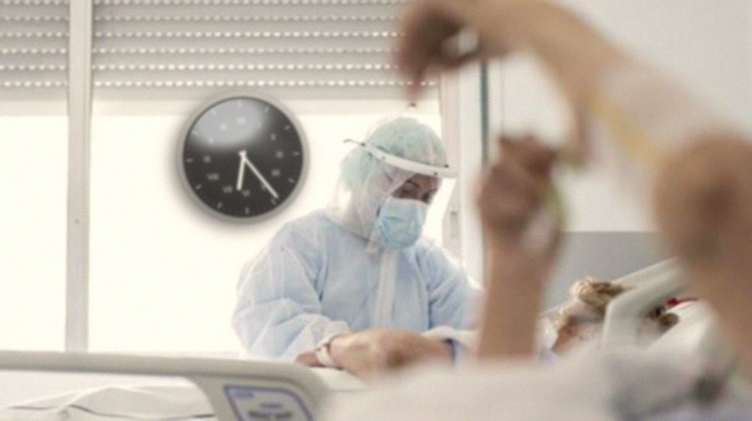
6:24
